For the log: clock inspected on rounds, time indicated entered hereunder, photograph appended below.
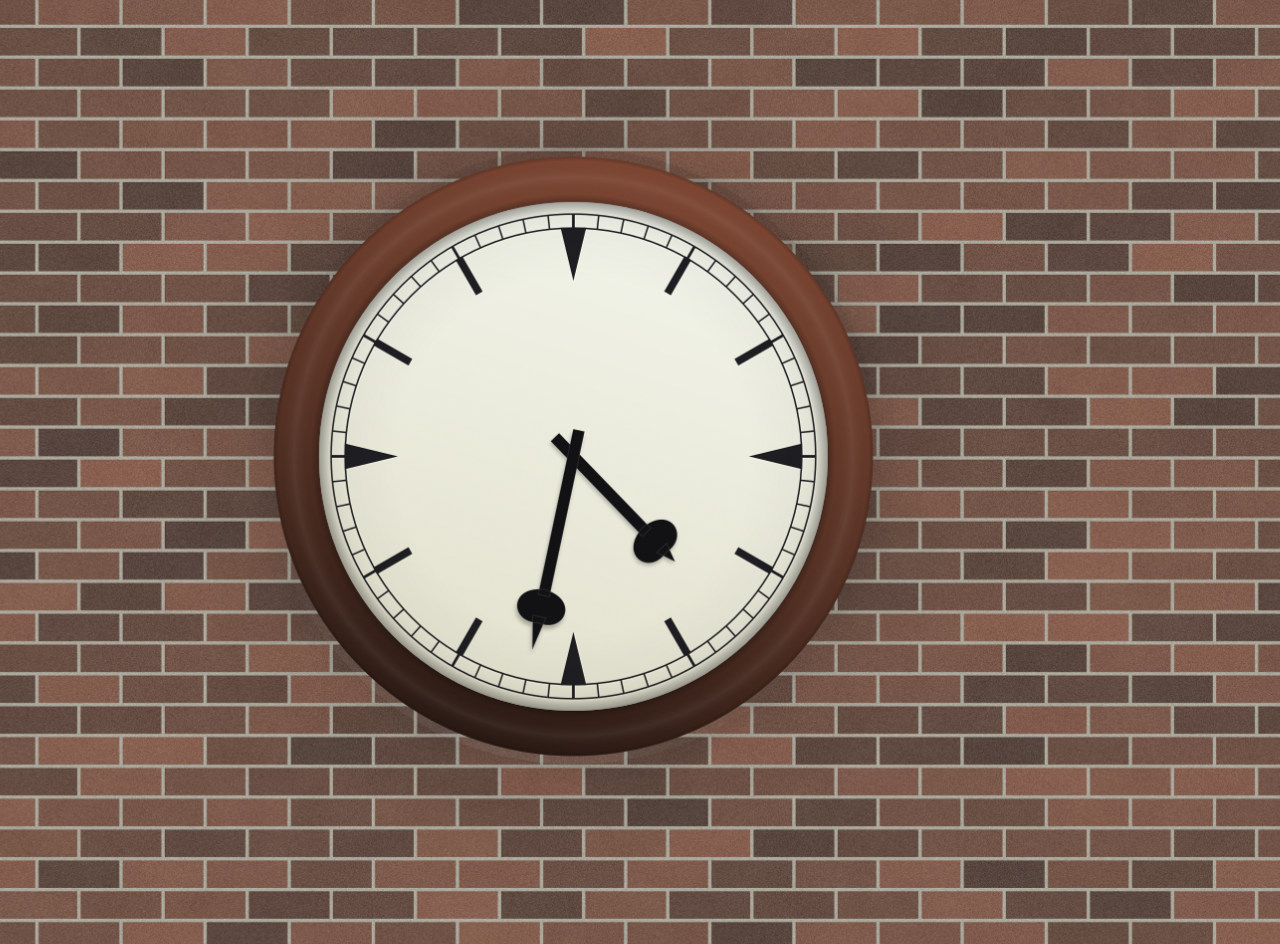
4:32
